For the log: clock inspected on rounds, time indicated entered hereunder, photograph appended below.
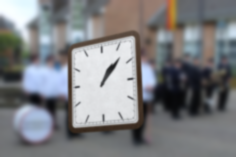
1:07
